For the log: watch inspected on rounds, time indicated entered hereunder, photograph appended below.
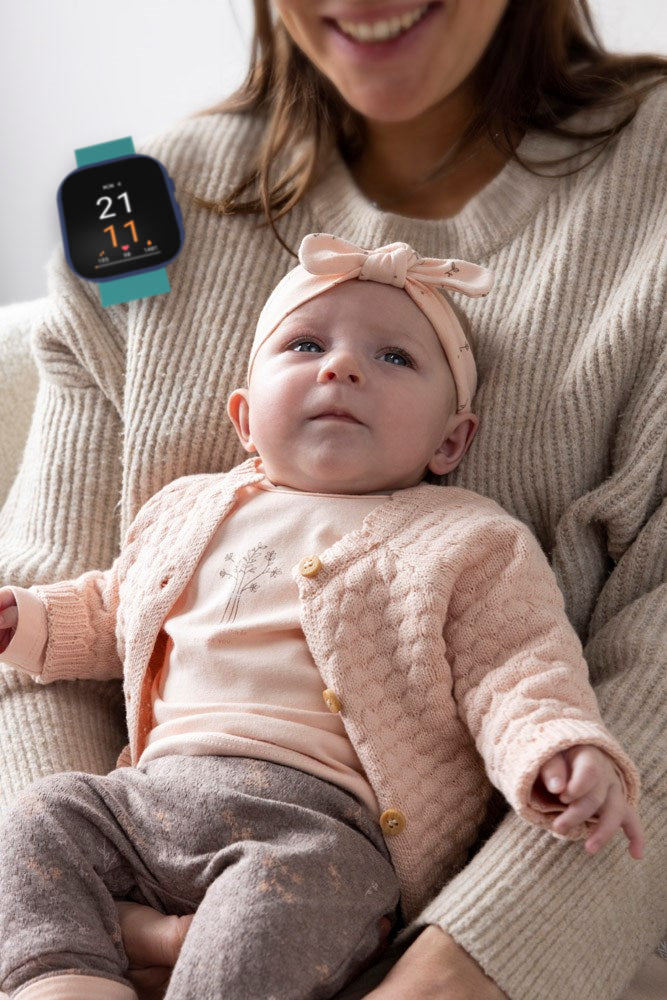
21:11
